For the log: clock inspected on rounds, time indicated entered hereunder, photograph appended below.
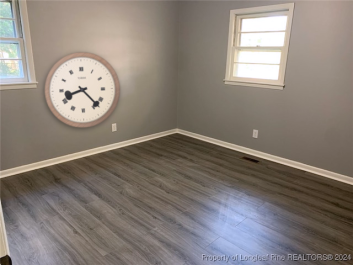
8:23
